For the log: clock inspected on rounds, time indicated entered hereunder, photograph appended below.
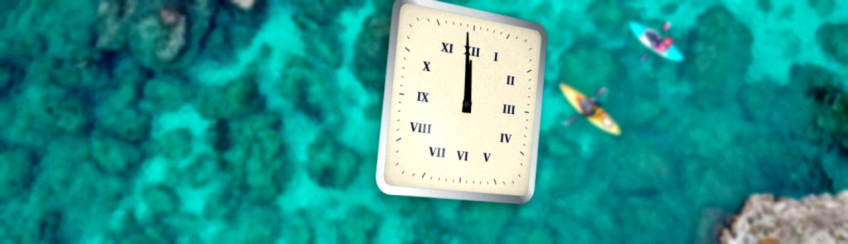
11:59
